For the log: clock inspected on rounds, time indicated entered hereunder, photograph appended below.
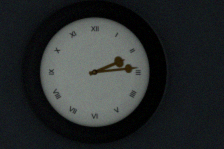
2:14
